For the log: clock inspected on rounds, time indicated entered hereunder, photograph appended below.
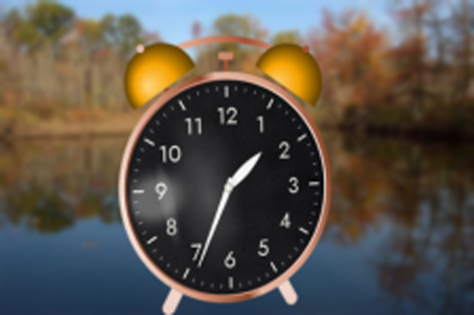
1:34
